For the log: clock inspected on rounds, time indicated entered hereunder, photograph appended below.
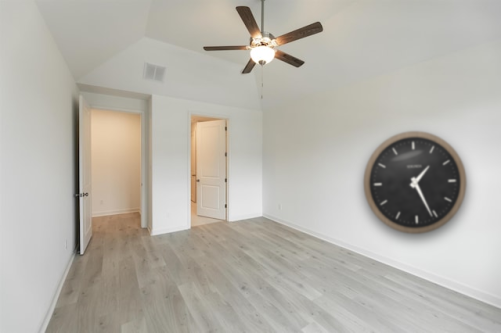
1:26
